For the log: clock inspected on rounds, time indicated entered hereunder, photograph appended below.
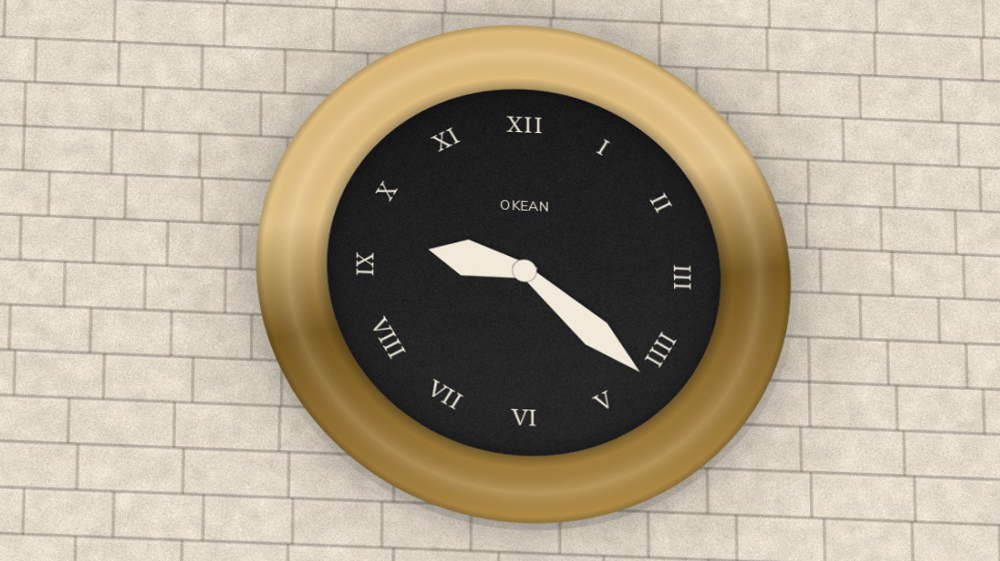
9:22
